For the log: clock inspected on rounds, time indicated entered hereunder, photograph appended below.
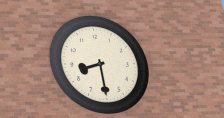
8:30
